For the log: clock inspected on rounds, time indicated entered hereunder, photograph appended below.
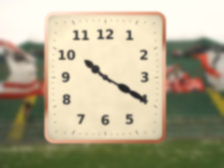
10:20
